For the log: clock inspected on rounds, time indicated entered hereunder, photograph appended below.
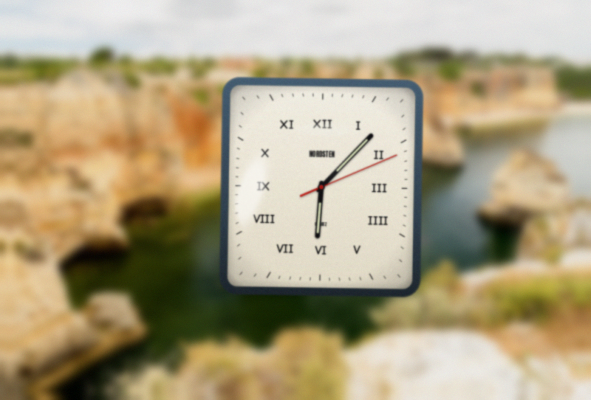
6:07:11
